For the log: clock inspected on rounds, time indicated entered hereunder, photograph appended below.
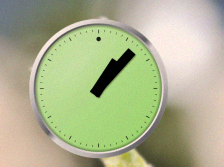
1:07
